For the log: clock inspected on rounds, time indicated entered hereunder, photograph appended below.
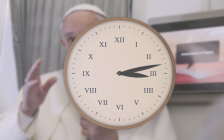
3:13
